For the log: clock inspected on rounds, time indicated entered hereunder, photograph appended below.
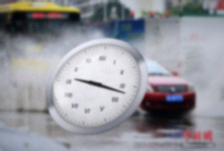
9:17
